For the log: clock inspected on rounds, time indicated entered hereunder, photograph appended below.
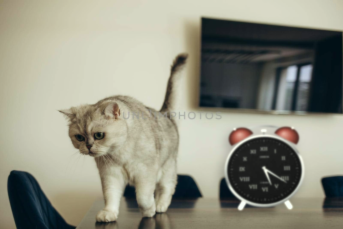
5:21
